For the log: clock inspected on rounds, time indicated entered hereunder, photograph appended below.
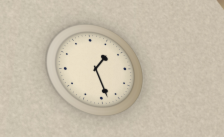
1:28
